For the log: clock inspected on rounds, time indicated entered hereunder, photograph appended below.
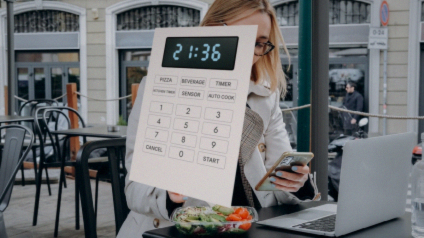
21:36
